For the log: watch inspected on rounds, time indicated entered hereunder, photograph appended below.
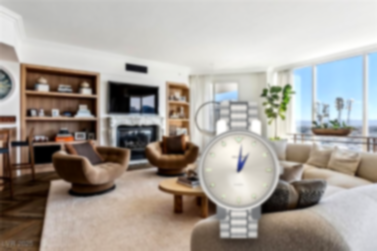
1:01
